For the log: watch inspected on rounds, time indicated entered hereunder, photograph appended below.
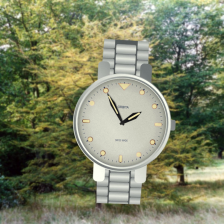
1:55
